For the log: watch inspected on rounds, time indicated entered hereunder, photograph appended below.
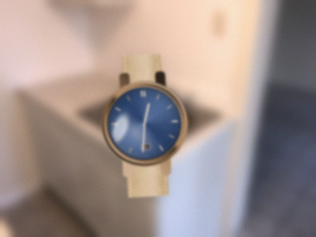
12:31
